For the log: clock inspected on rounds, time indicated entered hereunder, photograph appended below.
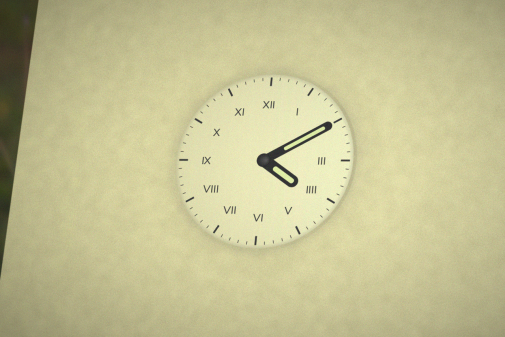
4:10
